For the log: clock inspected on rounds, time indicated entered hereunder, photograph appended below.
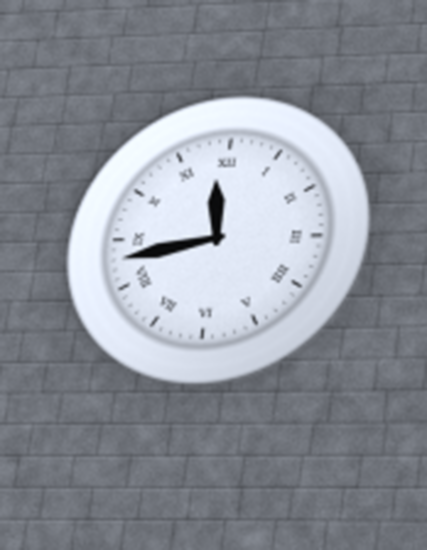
11:43
